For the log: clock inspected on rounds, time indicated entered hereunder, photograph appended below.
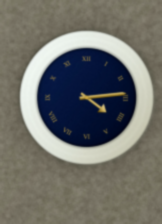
4:14
